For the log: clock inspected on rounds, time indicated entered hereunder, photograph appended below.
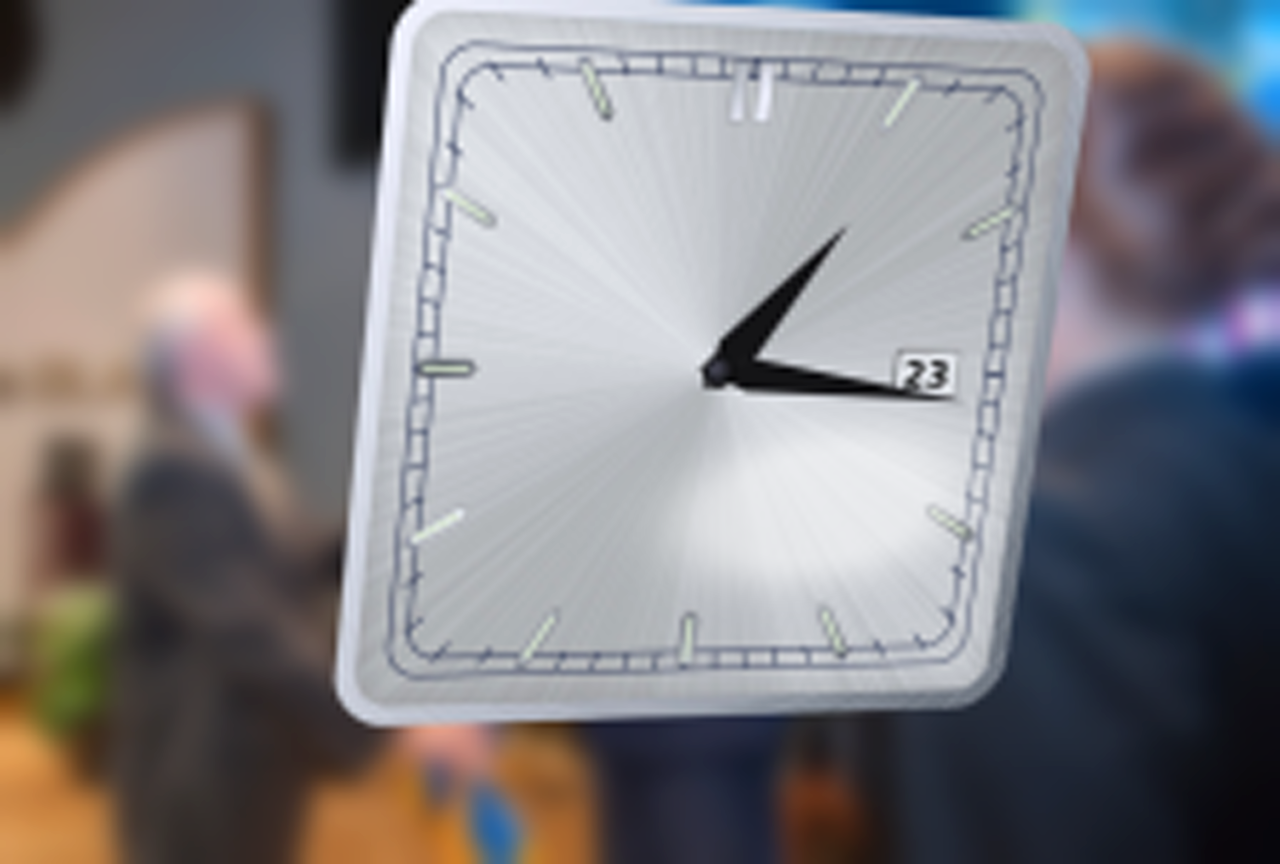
1:16
